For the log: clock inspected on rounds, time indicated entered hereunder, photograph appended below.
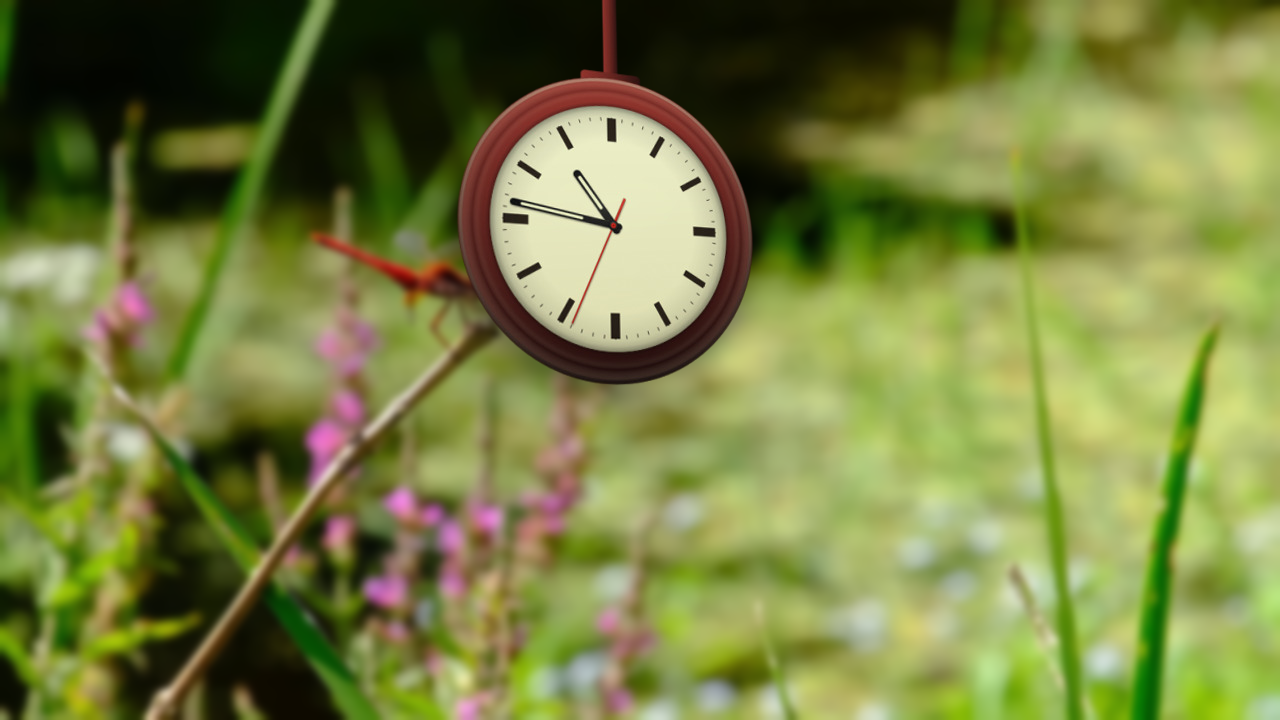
10:46:34
